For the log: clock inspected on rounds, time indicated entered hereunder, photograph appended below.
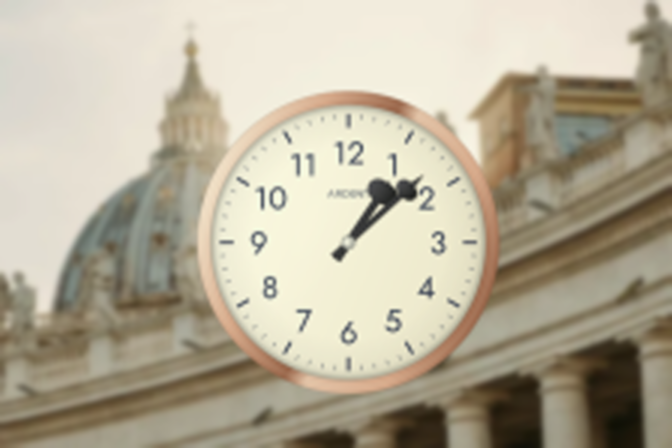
1:08
